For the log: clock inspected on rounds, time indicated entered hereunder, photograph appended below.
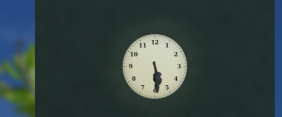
5:29
